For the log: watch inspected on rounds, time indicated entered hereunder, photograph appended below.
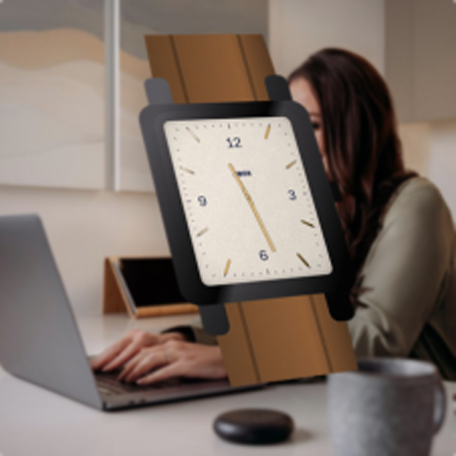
11:28
